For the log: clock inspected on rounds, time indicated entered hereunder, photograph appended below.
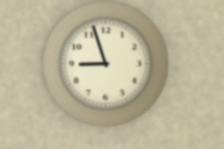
8:57
